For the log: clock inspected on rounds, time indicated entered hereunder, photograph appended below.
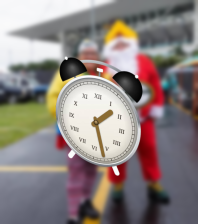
1:27
